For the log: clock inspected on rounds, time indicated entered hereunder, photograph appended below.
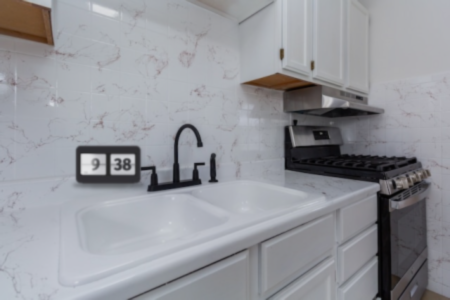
9:38
